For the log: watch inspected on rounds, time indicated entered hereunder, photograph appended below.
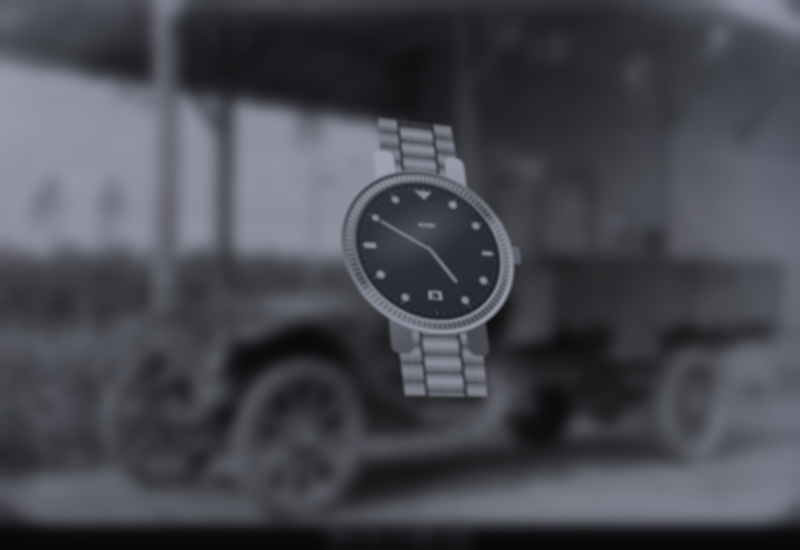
4:50
